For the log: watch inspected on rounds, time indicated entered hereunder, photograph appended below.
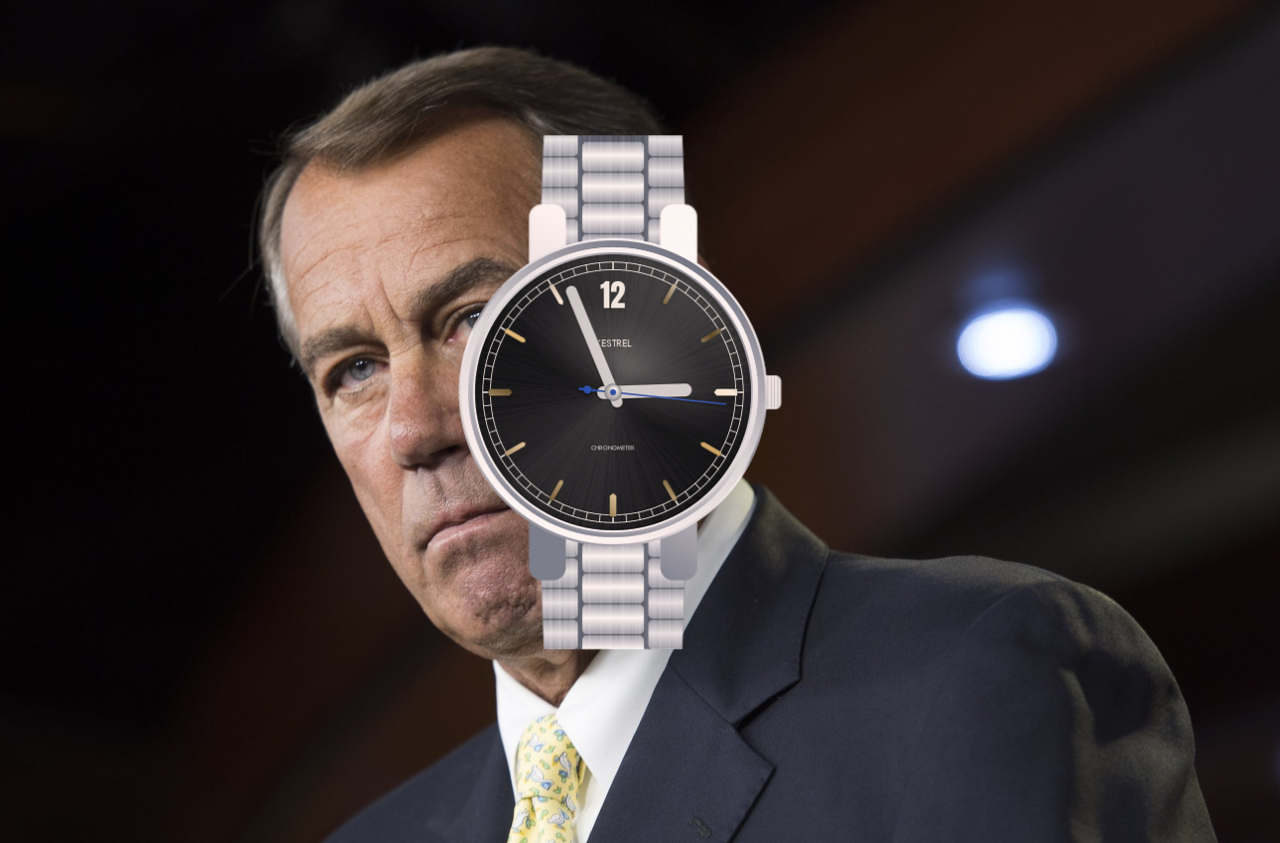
2:56:16
